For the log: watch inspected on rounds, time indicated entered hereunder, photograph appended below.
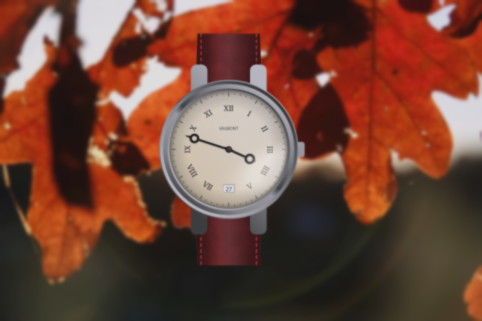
3:48
